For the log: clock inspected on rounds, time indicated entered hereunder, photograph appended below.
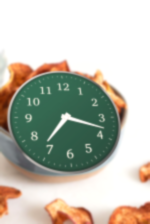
7:18
